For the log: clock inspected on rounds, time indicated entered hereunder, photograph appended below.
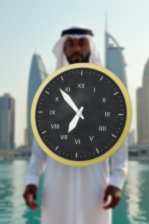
6:53
